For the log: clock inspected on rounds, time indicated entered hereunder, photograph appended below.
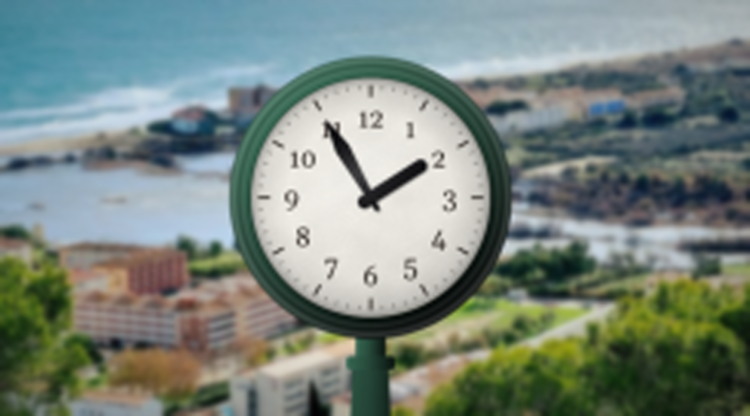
1:55
